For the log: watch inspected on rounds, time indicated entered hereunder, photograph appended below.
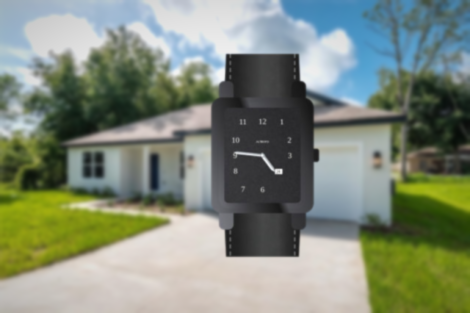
4:46
